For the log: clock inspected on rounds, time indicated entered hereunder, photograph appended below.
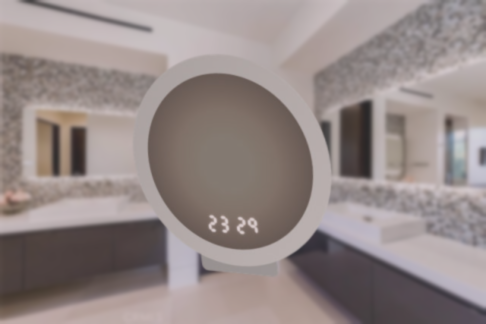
23:29
